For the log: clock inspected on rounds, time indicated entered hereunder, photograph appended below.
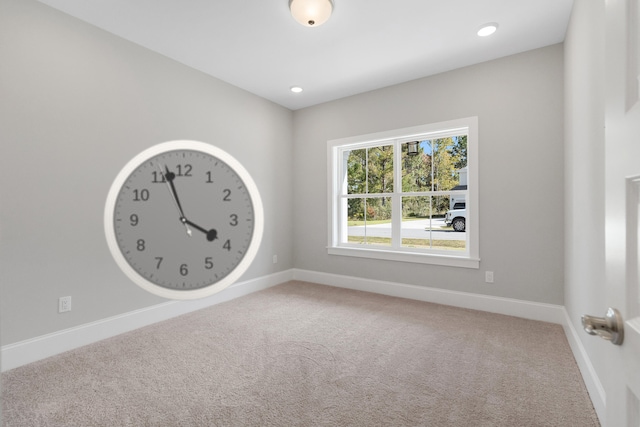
3:56:56
